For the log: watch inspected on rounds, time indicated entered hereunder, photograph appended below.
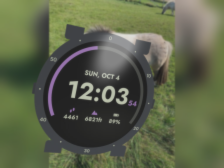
12:03
